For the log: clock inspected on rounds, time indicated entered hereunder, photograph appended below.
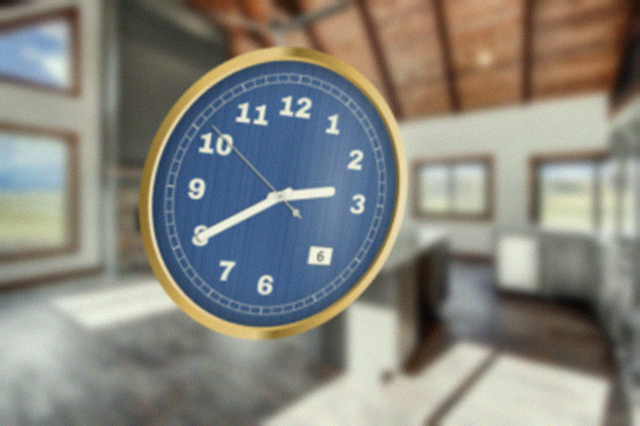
2:39:51
